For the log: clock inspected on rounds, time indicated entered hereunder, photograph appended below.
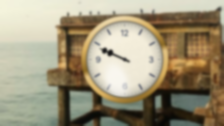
9:49
